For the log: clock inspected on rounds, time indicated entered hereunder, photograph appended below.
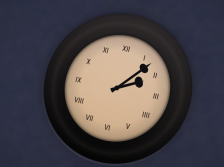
2:07
